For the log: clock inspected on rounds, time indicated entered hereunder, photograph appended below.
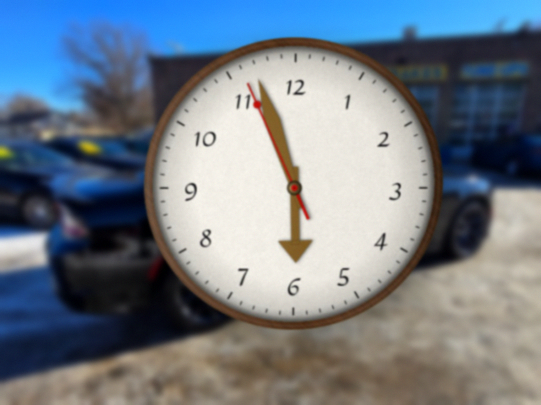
5:56:56
